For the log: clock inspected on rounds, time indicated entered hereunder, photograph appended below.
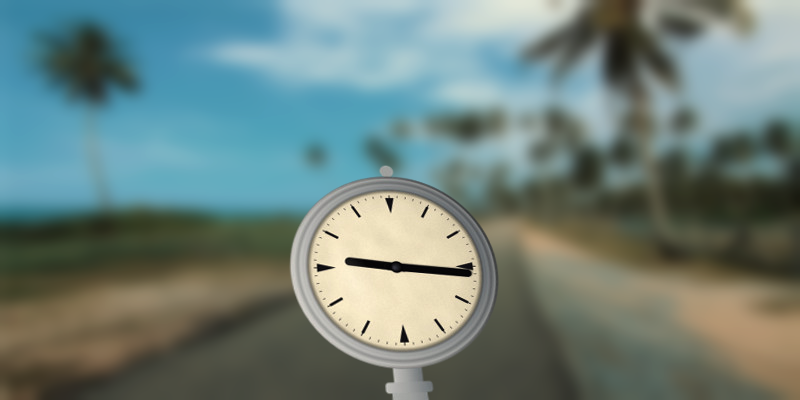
9:16
